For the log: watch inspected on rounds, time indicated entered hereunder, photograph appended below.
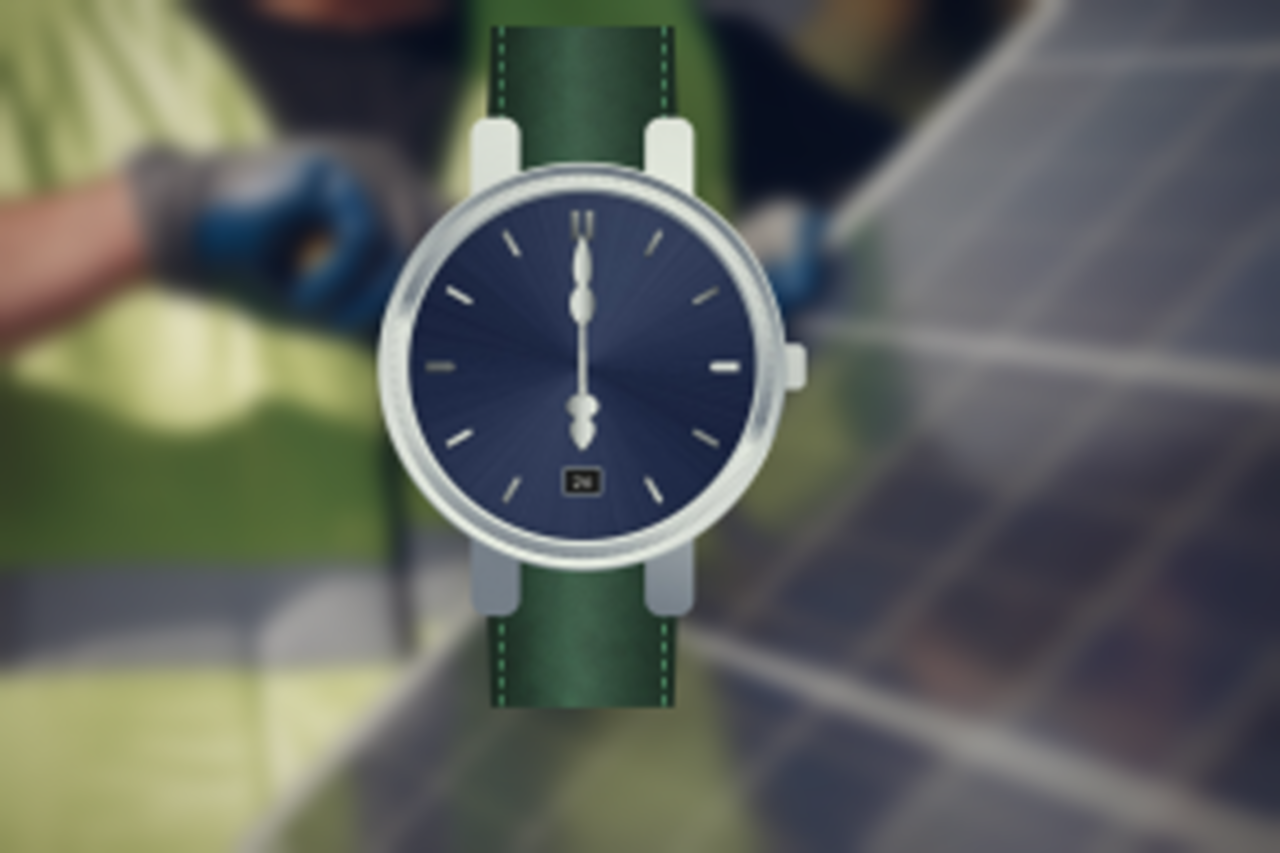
6:00
